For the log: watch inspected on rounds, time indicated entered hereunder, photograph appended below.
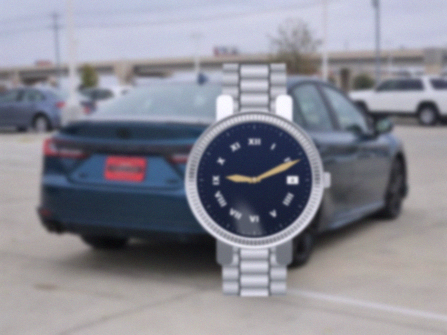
9:11
